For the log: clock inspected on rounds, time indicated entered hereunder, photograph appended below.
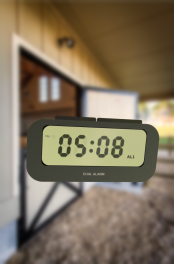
5:08
